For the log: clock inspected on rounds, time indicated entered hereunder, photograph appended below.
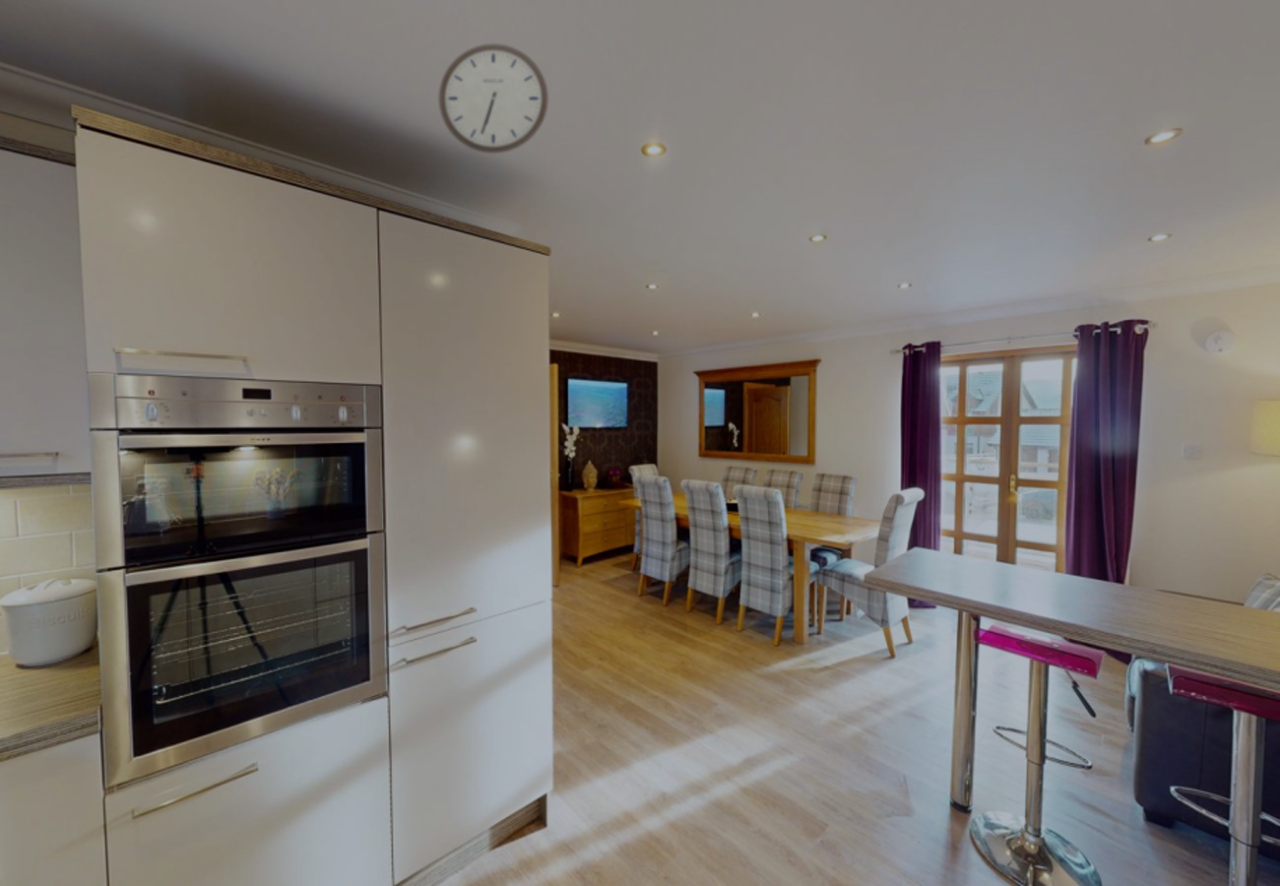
6:33
